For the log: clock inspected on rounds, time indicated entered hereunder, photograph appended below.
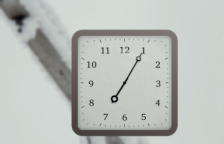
7:05
